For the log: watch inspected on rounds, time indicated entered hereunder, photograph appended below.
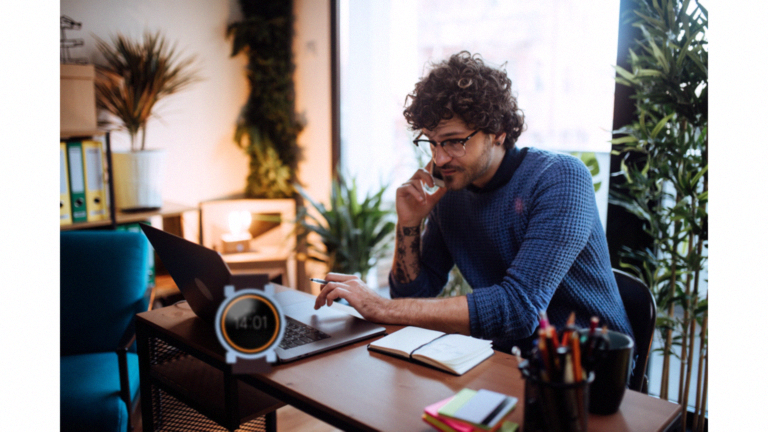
14:01
